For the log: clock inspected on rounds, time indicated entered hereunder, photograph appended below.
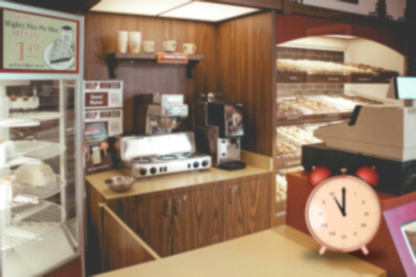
11:00
